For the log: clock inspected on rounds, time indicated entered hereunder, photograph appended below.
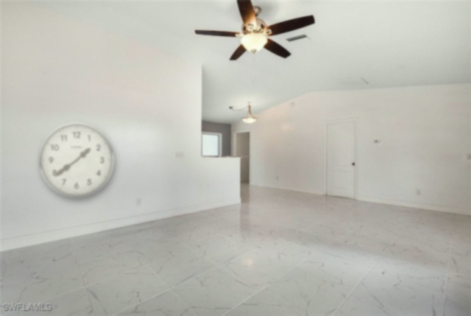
1:39
